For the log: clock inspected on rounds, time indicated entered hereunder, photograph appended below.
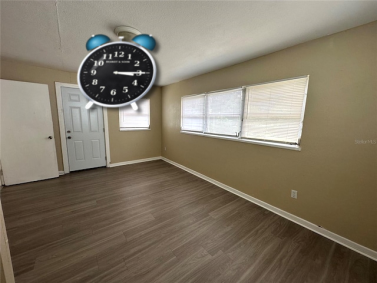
3:15
